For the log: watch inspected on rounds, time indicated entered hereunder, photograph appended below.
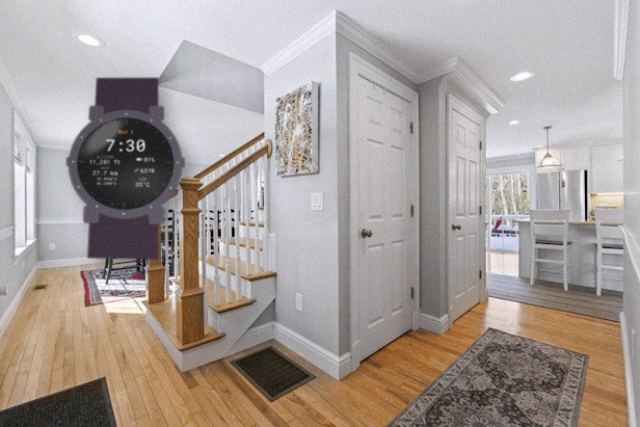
7:30
